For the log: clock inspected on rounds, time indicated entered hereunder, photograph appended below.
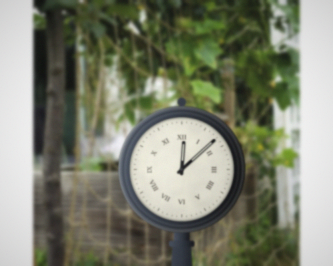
12:08
